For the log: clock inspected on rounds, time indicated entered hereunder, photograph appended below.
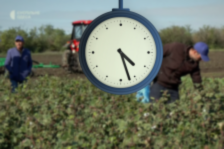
4:27
